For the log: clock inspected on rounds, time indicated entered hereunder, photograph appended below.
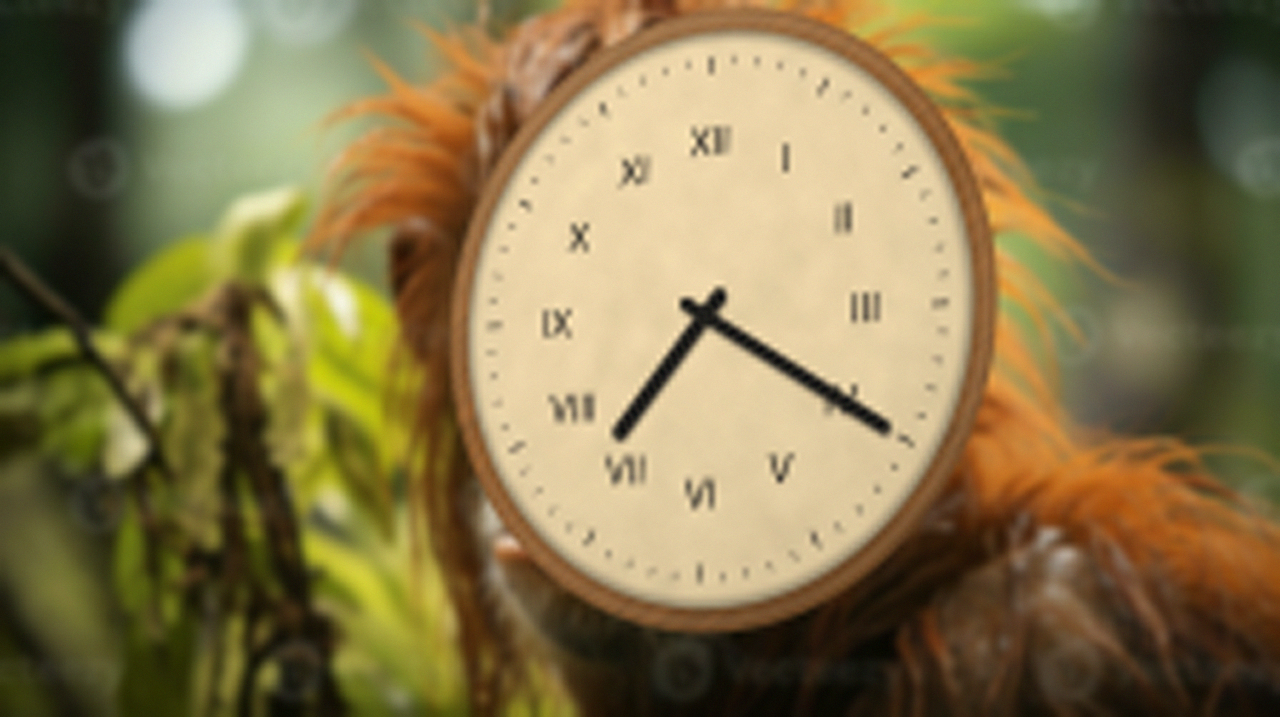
7:20
